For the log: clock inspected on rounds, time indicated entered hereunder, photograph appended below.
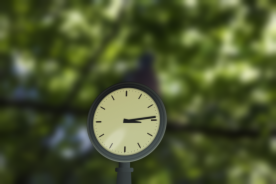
3:14
